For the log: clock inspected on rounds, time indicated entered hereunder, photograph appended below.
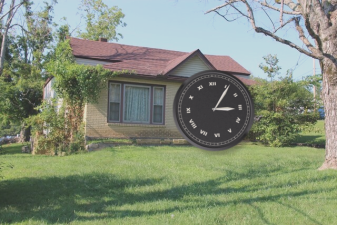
3:06
